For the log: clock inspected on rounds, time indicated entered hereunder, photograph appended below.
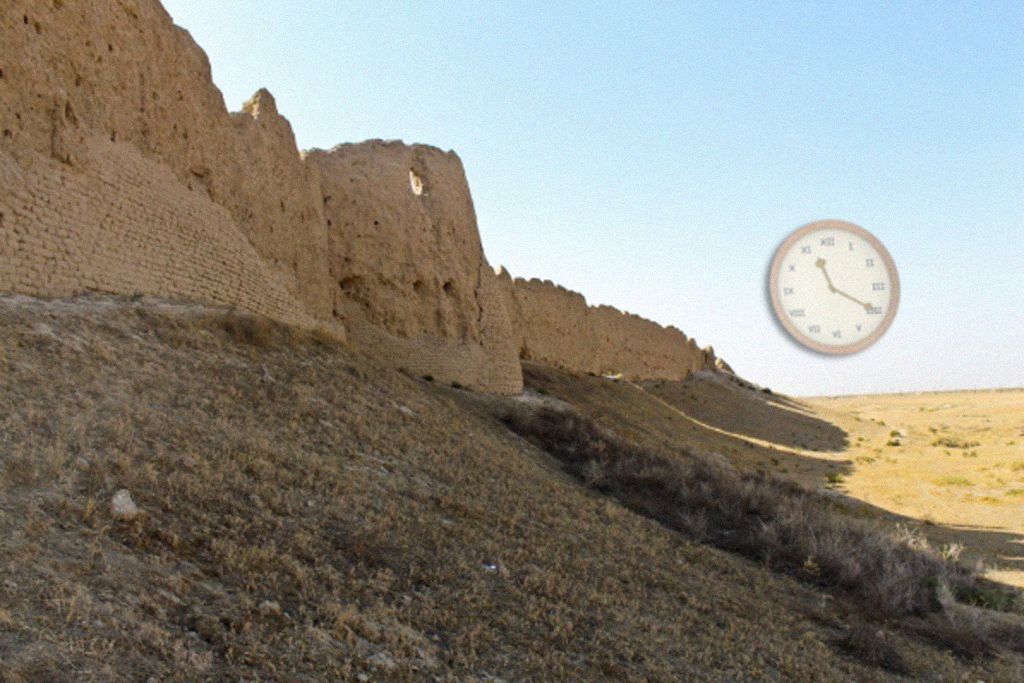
11:20
